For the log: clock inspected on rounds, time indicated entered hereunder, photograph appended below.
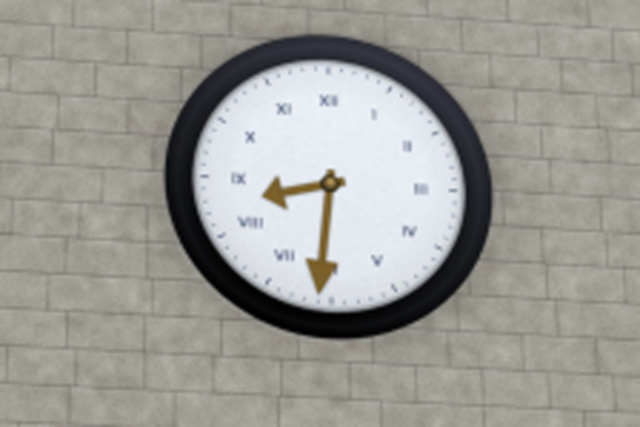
8:31
